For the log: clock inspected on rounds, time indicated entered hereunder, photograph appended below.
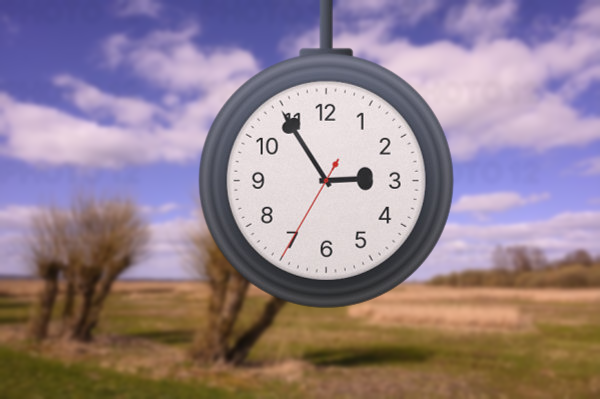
2:54:35
